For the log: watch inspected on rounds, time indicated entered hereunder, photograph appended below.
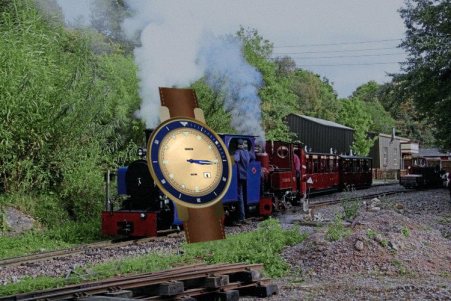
3:16
